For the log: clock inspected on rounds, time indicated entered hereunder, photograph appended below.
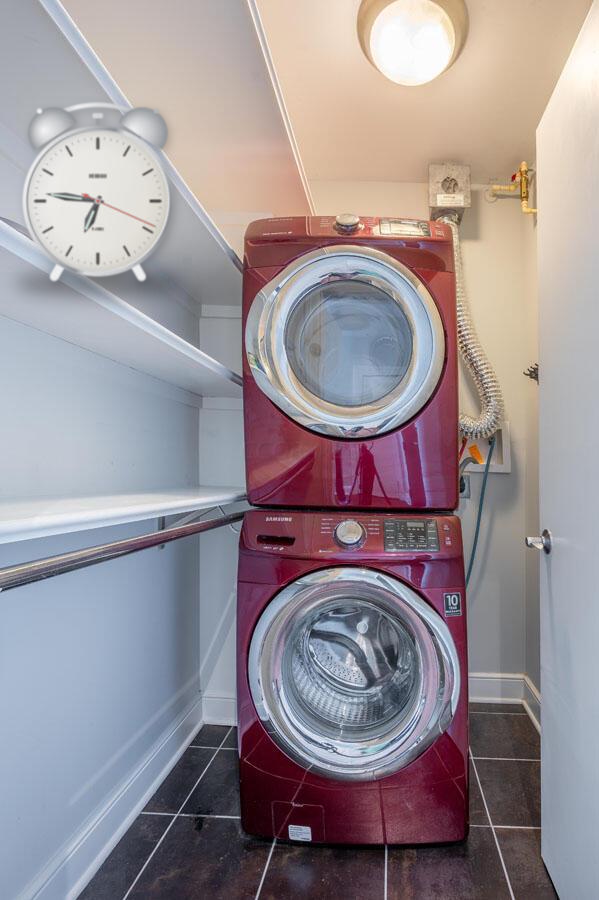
6:46:19
